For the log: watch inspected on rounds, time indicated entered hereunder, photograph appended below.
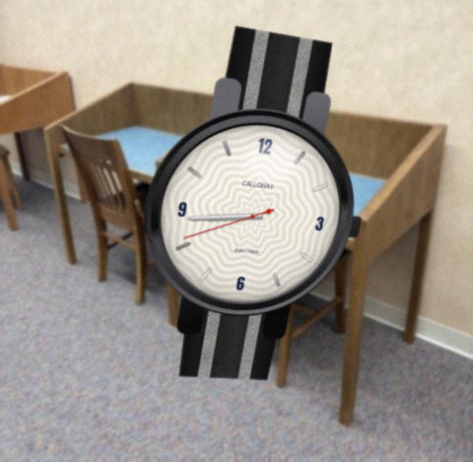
8:43:41
